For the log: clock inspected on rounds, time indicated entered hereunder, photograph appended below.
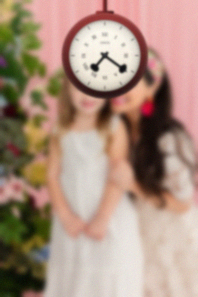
7:21
